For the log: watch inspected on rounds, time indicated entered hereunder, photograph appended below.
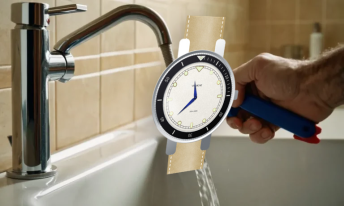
11:38
